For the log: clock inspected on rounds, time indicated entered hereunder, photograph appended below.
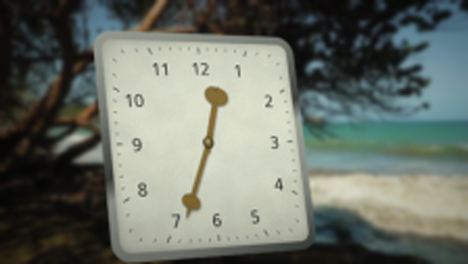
12:34
